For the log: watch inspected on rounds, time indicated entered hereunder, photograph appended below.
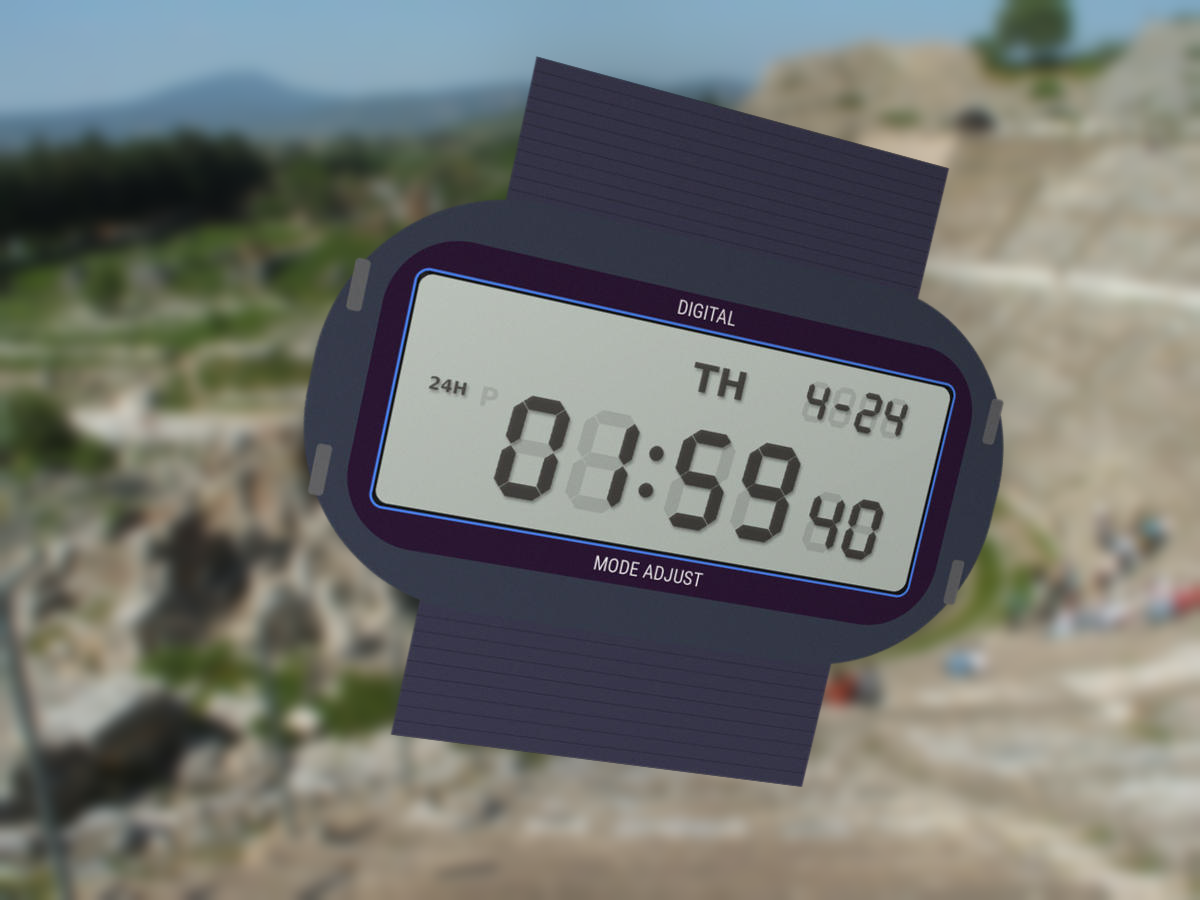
1:59:40
